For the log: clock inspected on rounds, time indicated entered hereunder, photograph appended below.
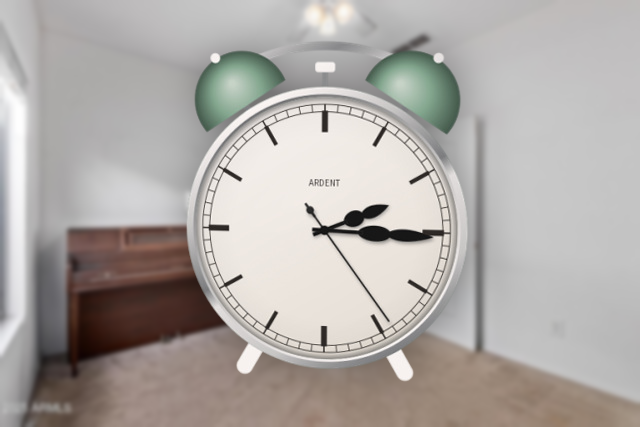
2:15:24
